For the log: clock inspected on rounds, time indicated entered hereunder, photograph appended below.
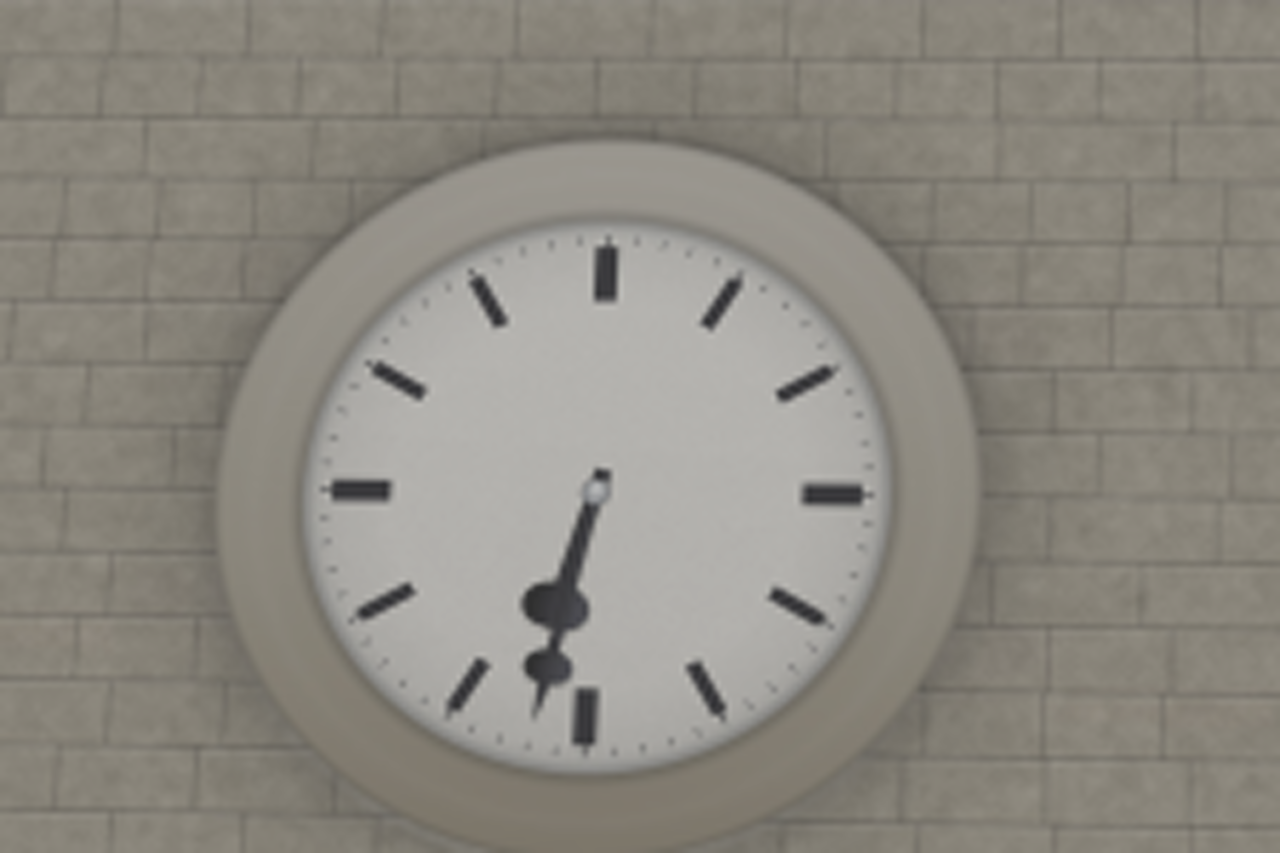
6:32
